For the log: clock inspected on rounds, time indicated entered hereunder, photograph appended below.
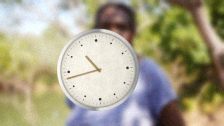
10:43
